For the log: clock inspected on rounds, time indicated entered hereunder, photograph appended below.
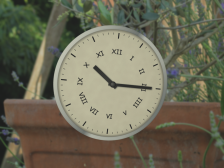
10:15
